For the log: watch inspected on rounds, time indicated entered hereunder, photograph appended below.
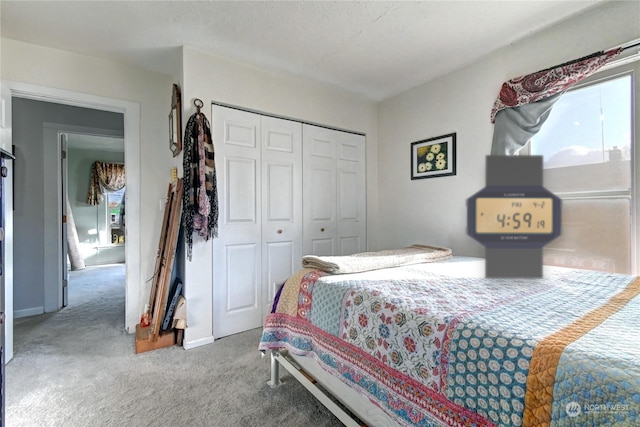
4:59
